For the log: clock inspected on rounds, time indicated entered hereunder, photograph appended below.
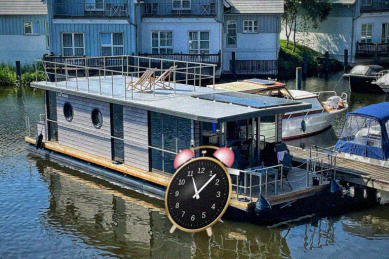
11:07
